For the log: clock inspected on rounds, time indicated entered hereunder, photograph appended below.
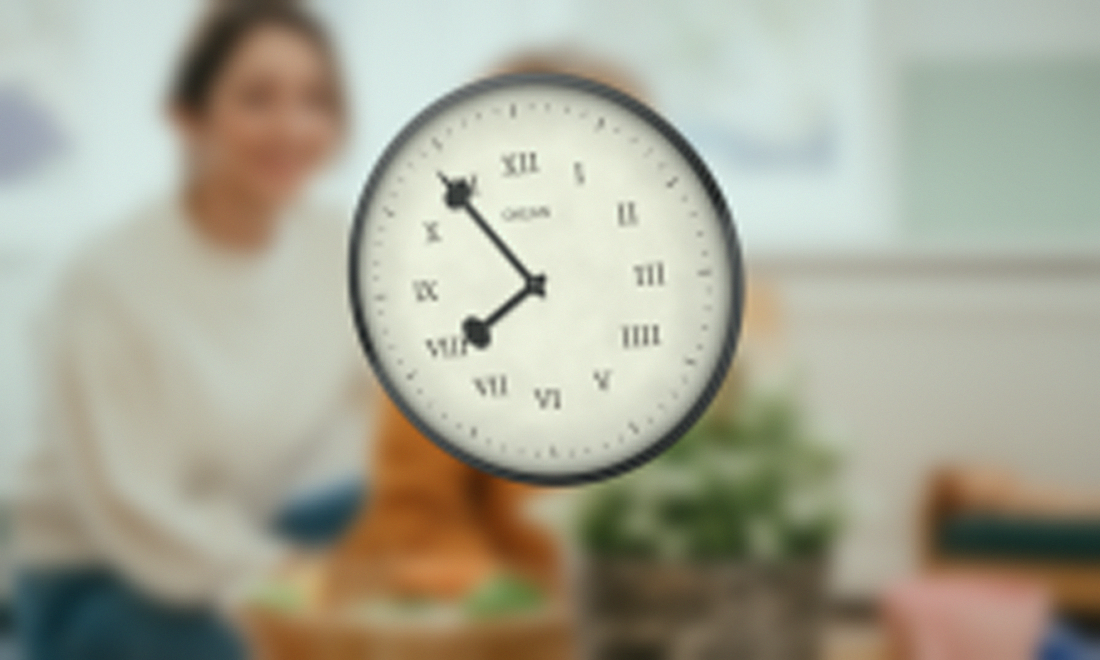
7:54
